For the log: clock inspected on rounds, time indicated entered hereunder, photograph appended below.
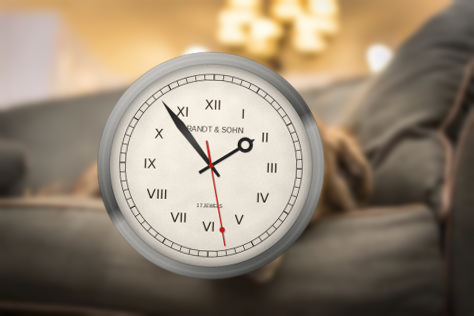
1:53:28
